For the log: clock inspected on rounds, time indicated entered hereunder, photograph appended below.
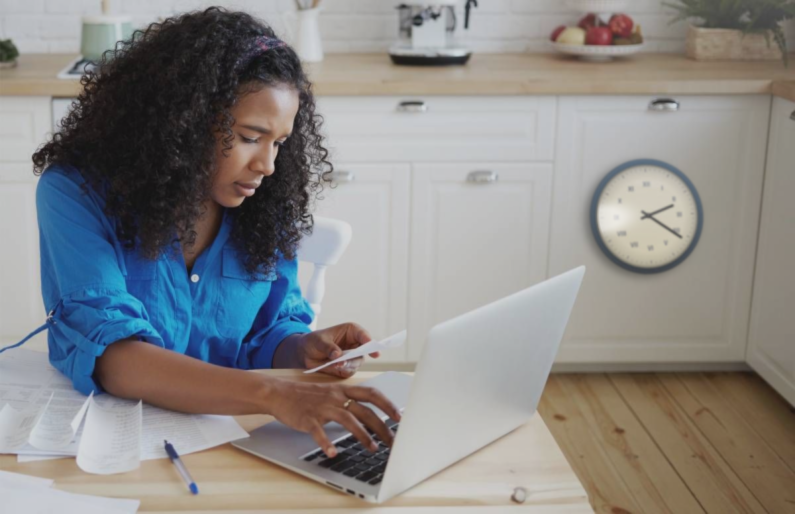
2:21
